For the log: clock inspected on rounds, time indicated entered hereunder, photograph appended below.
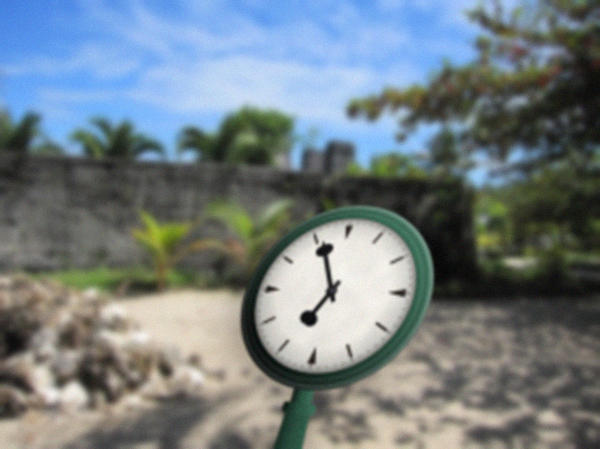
6:56
